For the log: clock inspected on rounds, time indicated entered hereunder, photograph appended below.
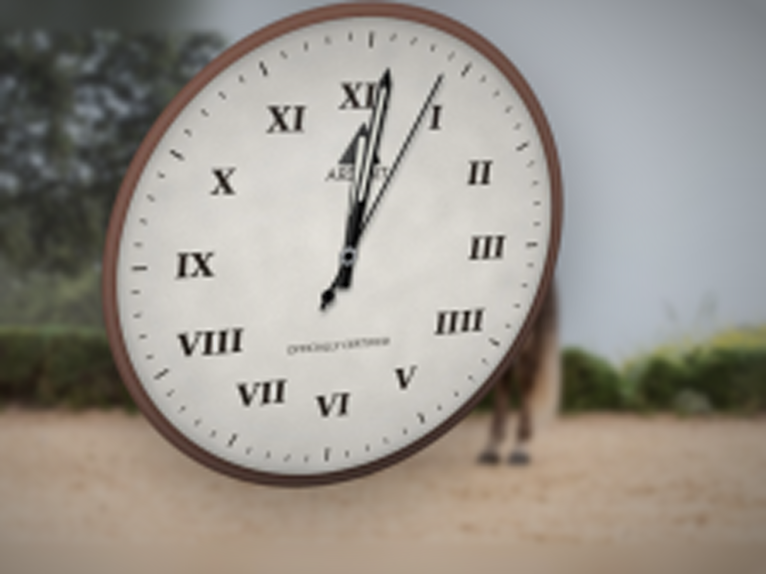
12:01:04
